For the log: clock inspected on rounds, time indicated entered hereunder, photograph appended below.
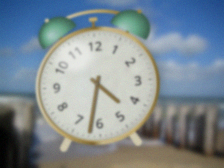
4:32
